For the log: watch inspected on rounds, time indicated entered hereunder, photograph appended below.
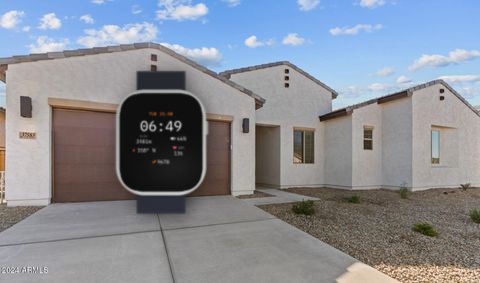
6:49
